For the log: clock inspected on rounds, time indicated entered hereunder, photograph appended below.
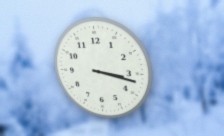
3:17
